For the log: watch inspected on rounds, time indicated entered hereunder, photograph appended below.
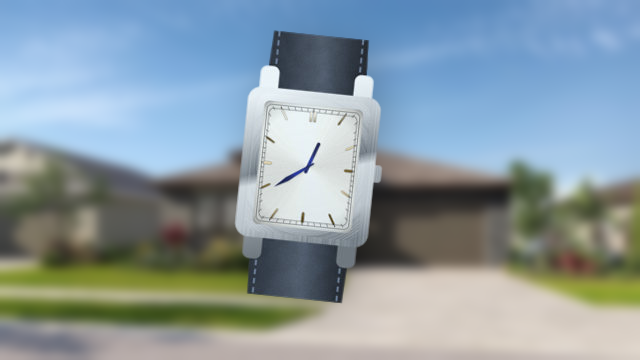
12:39
